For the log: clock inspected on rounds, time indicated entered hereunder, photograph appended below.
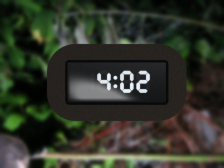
4:02
